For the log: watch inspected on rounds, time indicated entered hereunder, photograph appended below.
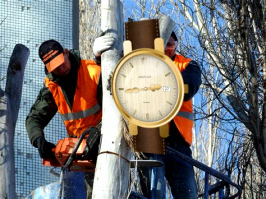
2:44
